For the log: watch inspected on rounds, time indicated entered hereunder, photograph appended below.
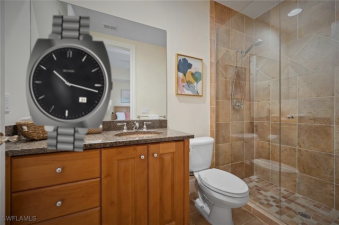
10:17
